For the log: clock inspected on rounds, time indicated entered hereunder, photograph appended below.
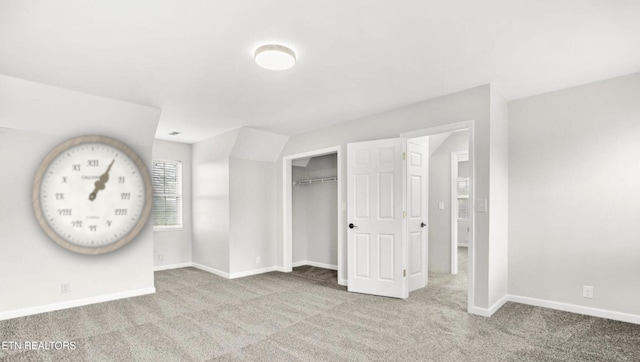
1:05
